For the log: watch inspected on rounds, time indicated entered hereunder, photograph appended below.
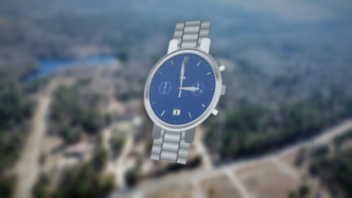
2:59
